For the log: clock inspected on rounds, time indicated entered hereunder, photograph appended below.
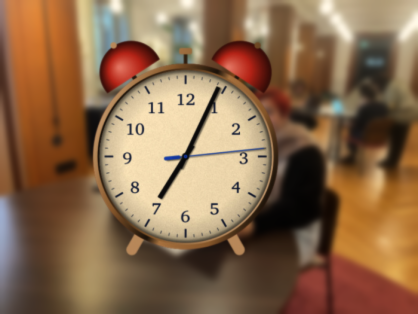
7:04:14
